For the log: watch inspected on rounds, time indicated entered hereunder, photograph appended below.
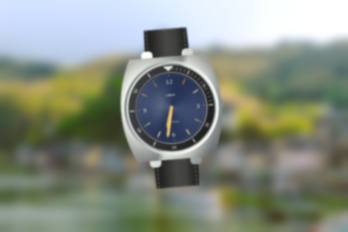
6:32
